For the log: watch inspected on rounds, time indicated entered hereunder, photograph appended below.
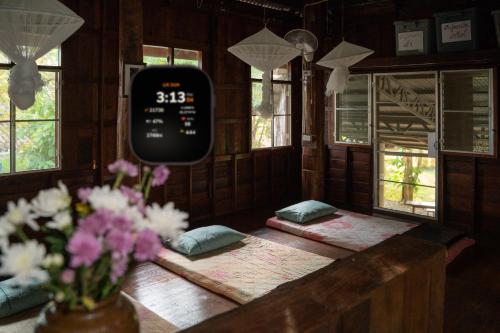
3:13
